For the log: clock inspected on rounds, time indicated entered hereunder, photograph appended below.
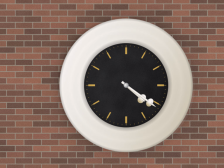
4:21
